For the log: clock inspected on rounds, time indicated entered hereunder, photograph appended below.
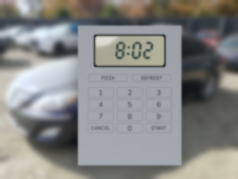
8:02
